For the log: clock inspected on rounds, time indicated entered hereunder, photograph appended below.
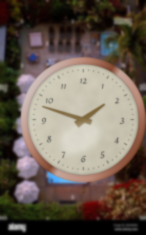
1:48
